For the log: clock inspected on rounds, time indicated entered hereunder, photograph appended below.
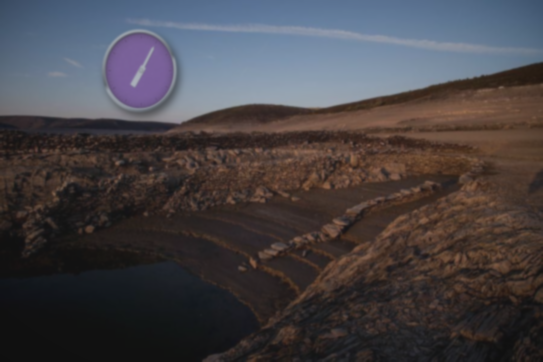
7:05
